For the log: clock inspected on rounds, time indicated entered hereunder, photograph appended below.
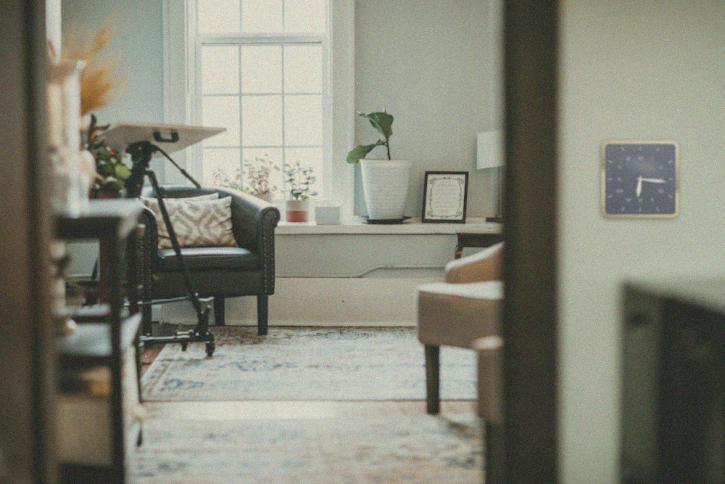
6:16
